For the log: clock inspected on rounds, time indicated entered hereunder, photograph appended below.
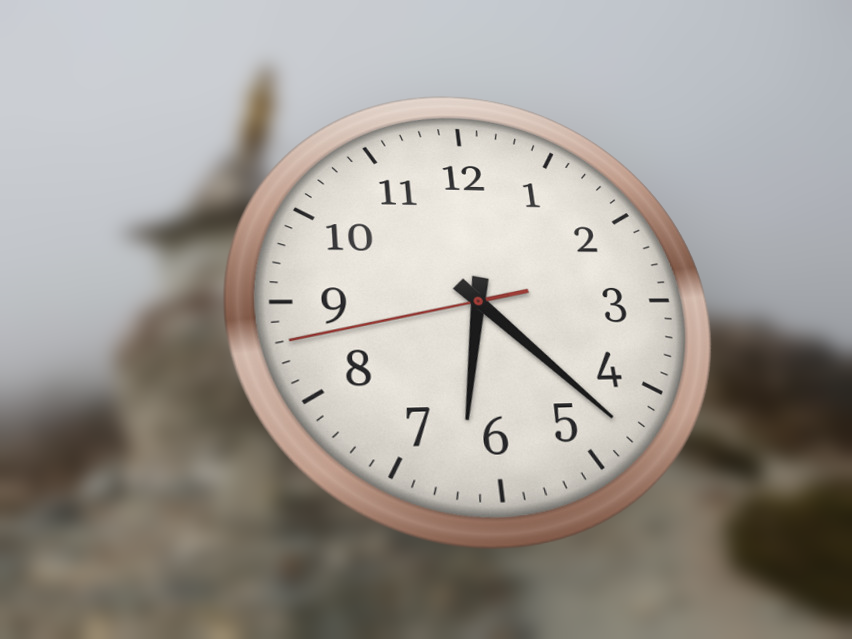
6:22:43
